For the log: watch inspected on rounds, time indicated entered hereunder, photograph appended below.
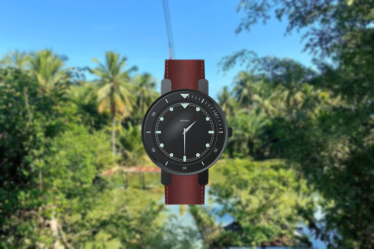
1:30
